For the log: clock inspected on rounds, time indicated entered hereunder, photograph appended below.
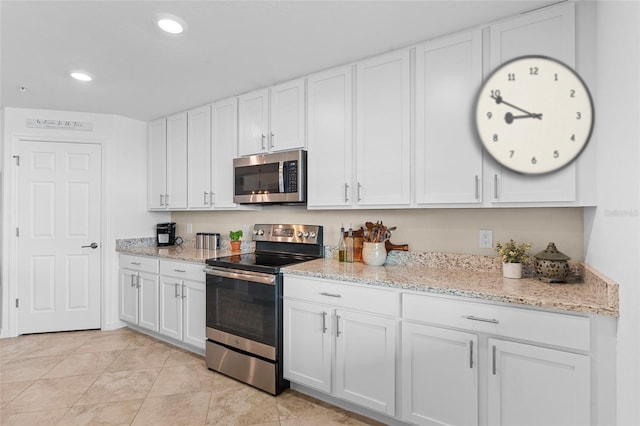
8:49
